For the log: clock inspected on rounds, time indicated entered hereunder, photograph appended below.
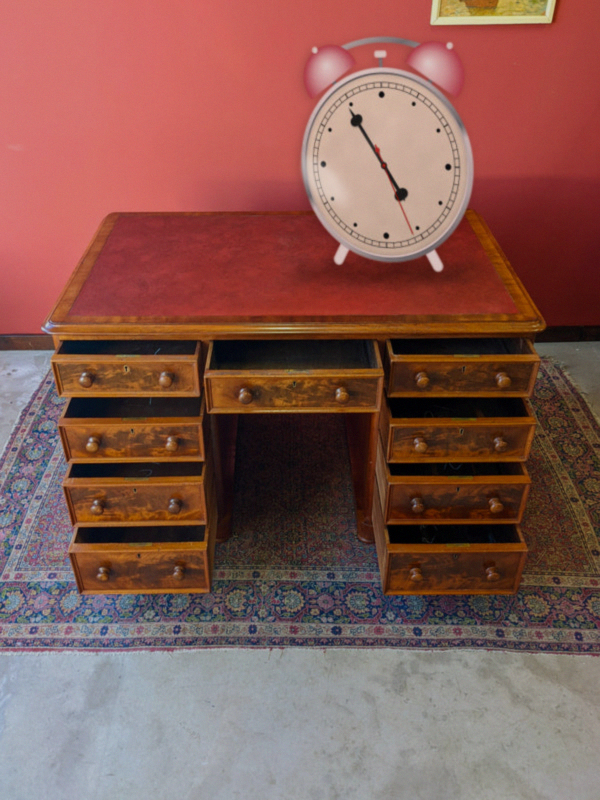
4:54:26
